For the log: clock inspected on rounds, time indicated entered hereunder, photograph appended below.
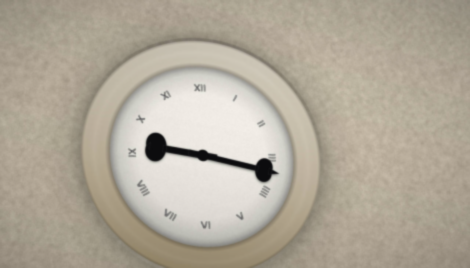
9:17
